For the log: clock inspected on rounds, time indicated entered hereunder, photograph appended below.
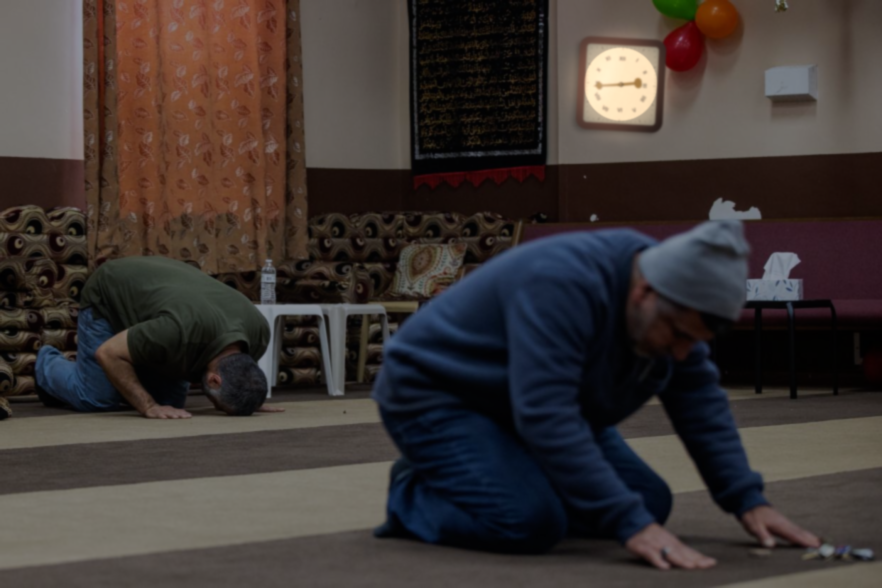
2:44
